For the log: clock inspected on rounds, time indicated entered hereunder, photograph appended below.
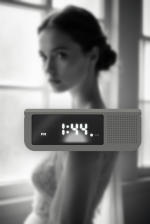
1:44
